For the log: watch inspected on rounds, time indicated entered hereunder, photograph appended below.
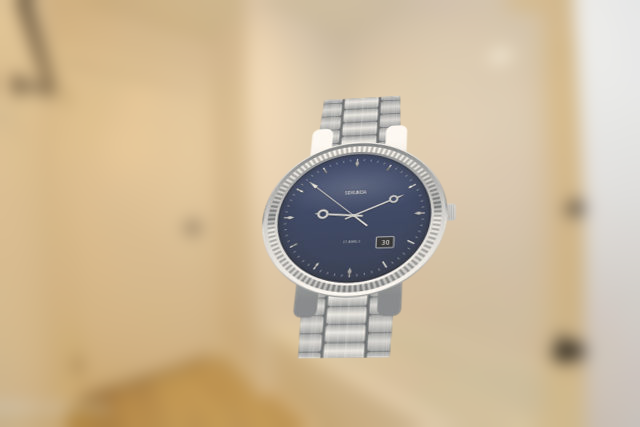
9:10:52
